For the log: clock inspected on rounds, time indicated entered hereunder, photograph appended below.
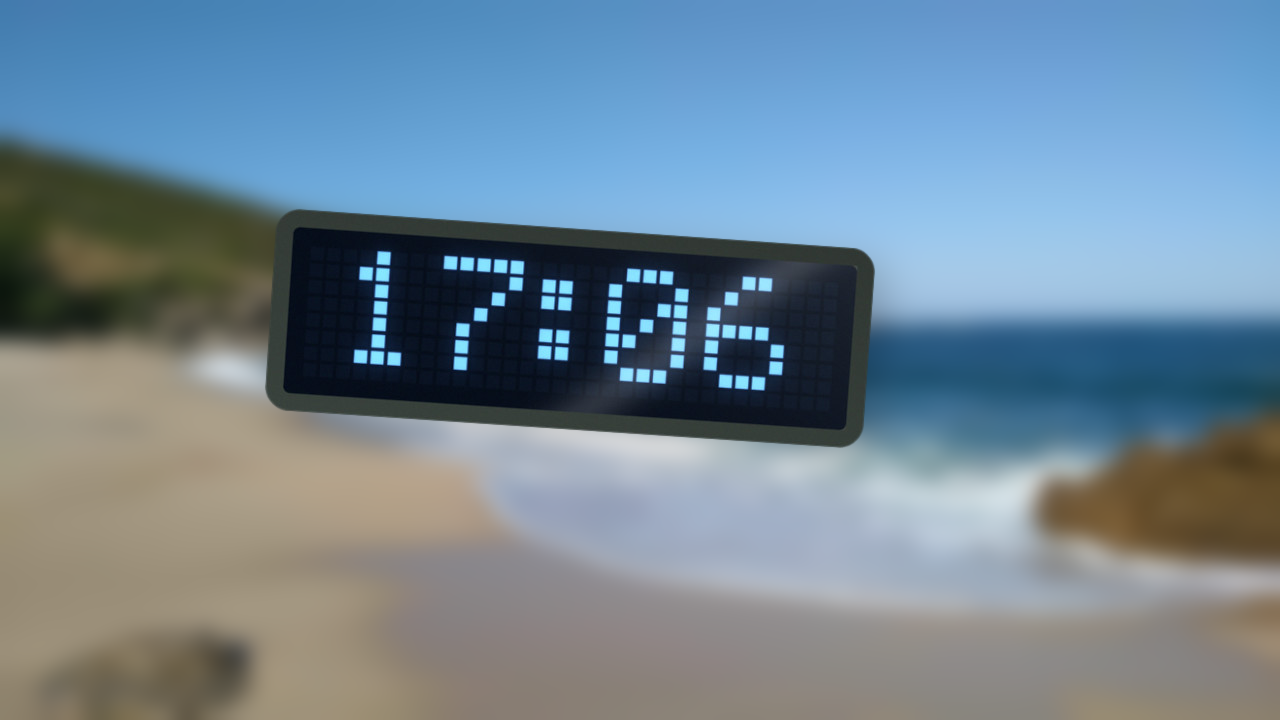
17:06
